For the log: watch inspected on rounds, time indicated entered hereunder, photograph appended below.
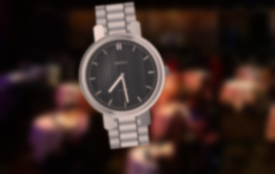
7:29
